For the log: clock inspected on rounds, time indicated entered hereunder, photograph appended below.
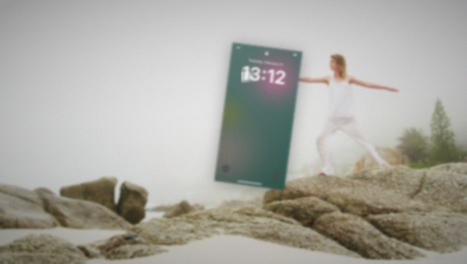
13:12
